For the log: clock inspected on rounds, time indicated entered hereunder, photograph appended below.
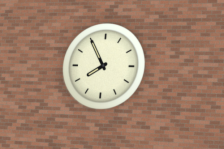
7:55
